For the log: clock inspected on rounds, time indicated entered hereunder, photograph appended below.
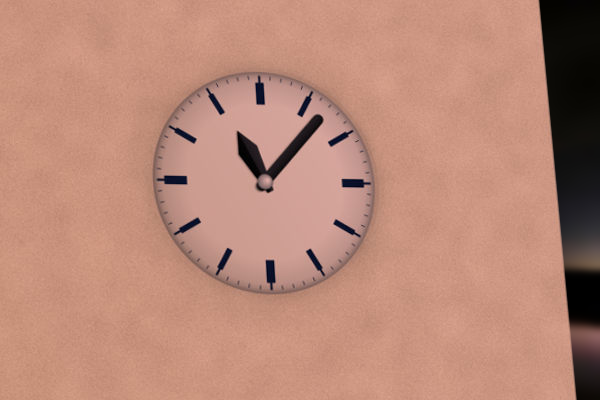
11:07
